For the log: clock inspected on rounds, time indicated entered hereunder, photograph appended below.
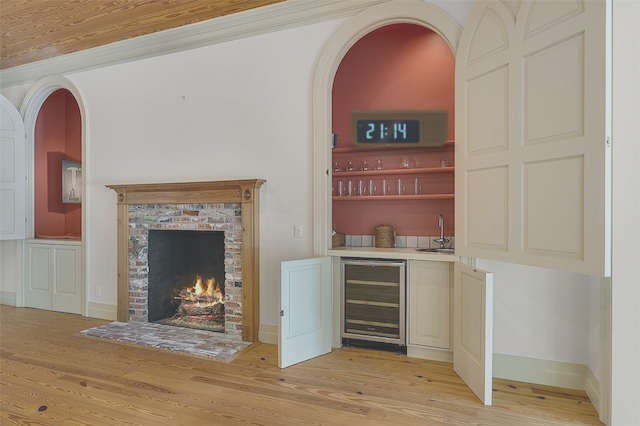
21:14
